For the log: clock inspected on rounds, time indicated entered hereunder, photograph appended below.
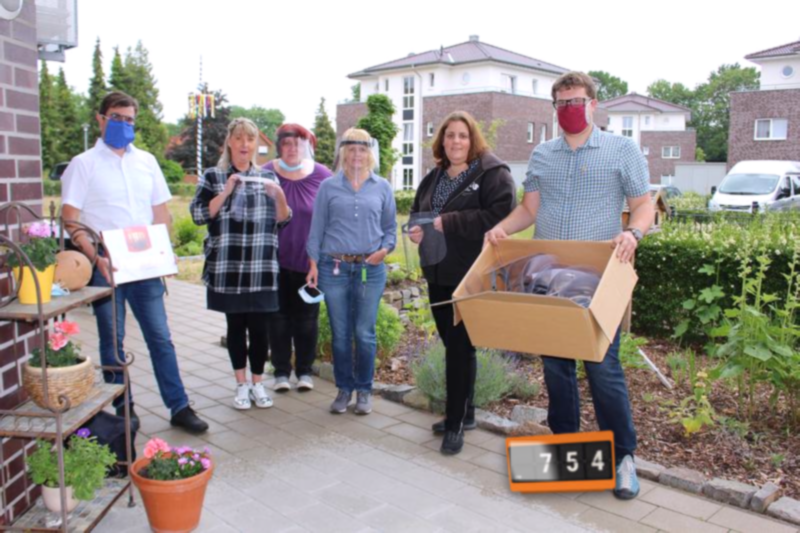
7:54
